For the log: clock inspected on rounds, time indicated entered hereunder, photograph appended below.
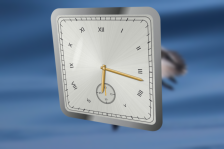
6:17
